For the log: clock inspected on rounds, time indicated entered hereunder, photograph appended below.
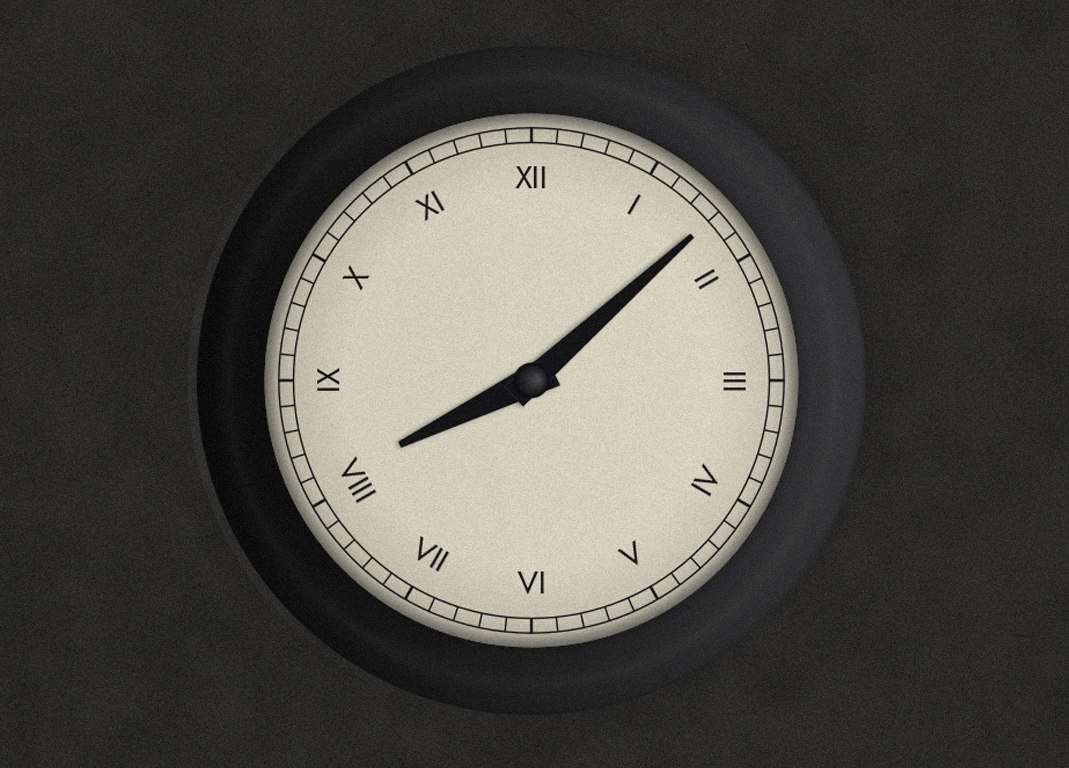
8:08
